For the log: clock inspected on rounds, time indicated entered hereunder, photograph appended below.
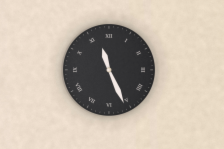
11:26
